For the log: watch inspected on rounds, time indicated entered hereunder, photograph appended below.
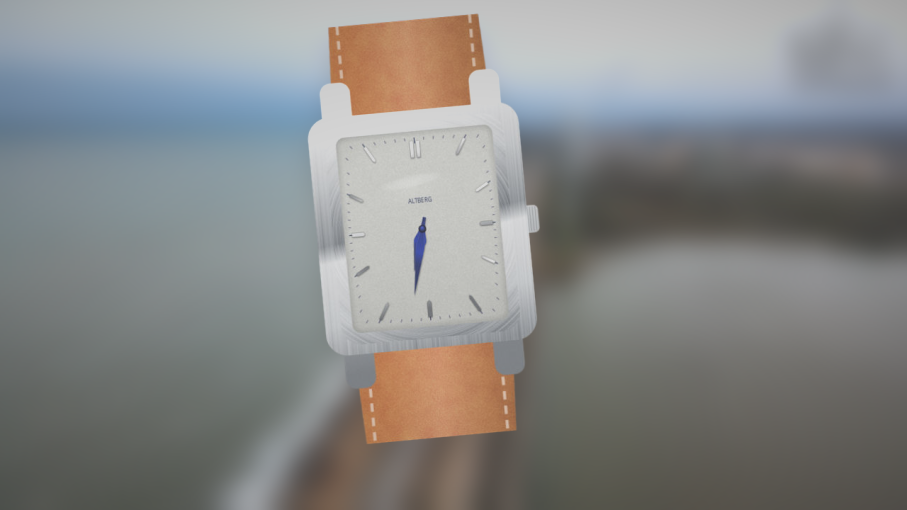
6:32
